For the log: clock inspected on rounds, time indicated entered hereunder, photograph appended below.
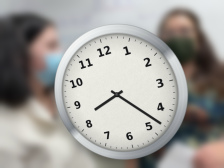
8:23
